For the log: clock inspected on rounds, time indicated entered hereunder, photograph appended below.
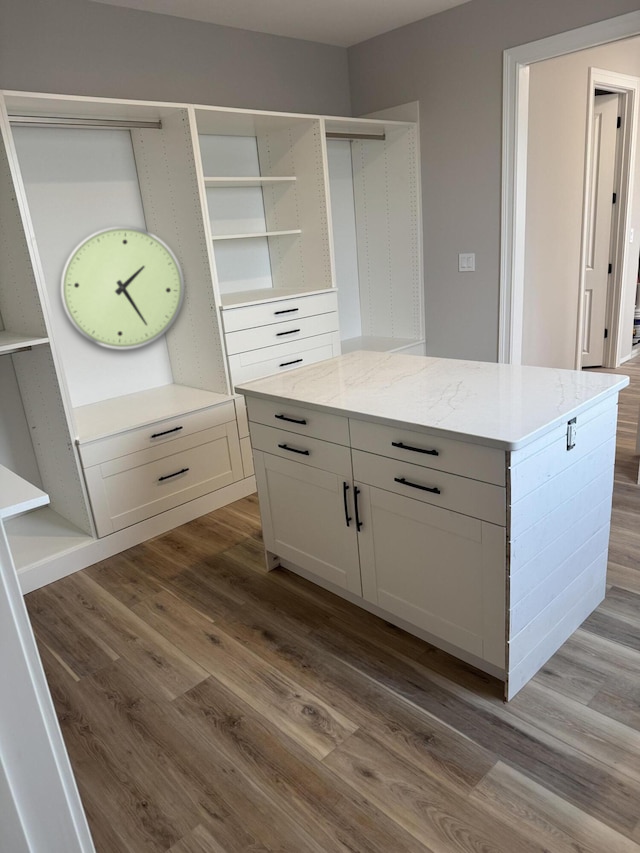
1:24
